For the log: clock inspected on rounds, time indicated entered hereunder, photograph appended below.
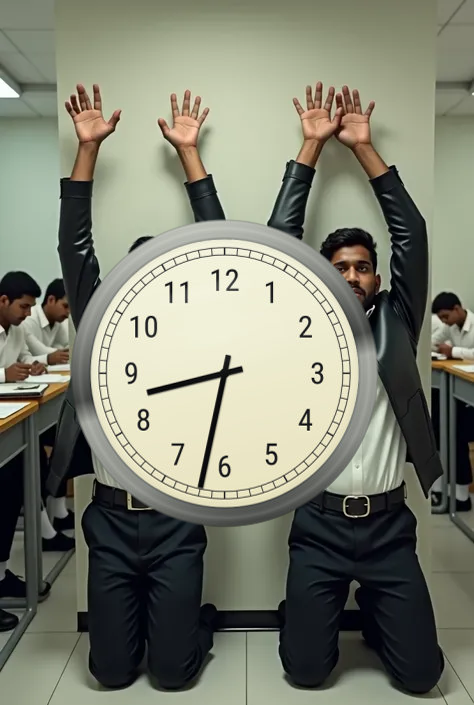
8:32
